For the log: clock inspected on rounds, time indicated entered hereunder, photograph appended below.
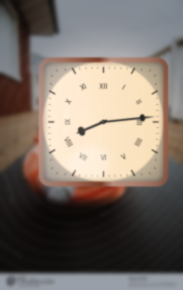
8:14
